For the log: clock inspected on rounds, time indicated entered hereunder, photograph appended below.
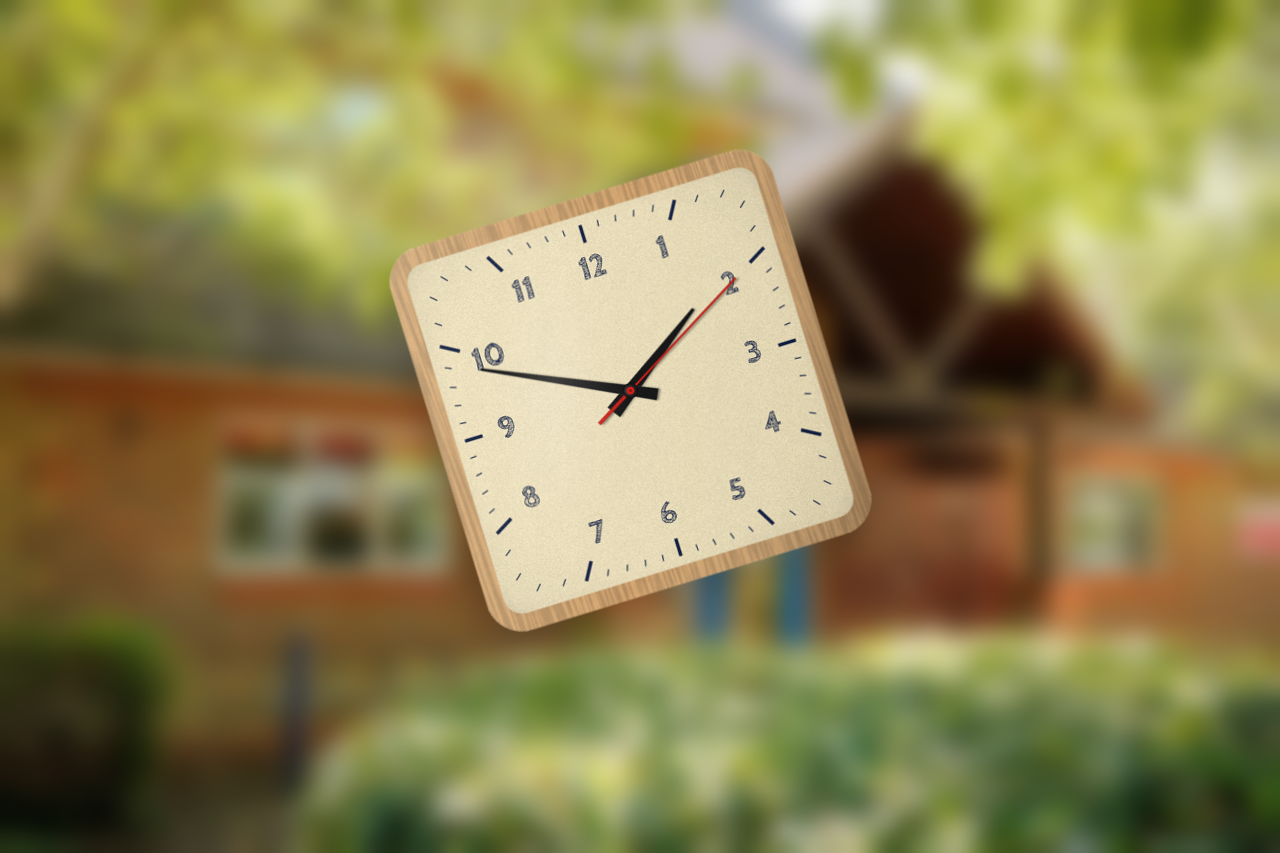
1:49:10
